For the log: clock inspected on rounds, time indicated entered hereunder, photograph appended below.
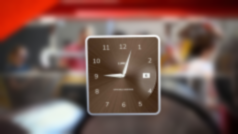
9:03
